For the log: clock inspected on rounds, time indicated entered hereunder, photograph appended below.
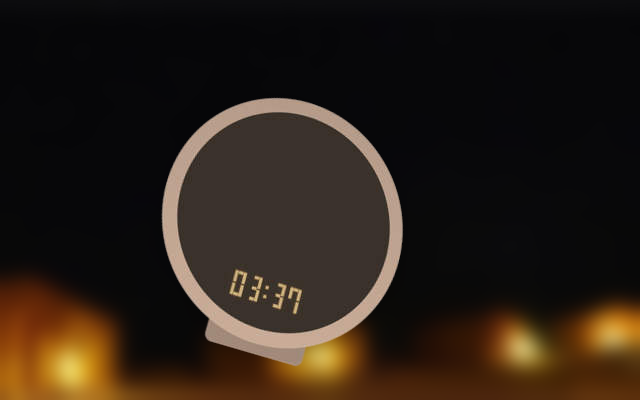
3:37
